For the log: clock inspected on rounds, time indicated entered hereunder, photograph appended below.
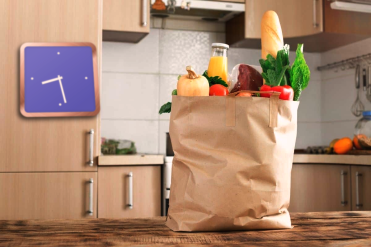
8:28
